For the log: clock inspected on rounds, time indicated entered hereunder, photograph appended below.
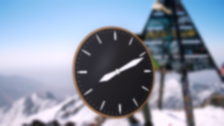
8:11
